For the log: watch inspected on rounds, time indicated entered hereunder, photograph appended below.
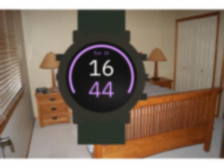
16:44
